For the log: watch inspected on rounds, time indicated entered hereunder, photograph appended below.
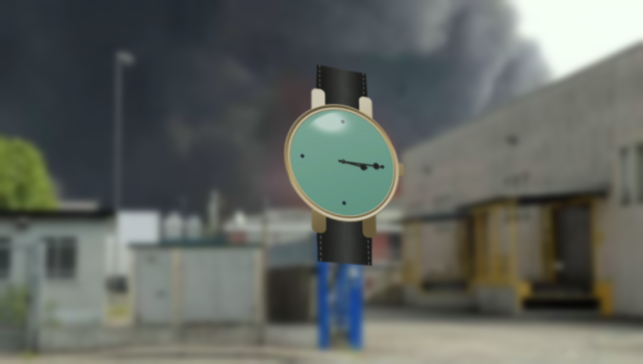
3:15
